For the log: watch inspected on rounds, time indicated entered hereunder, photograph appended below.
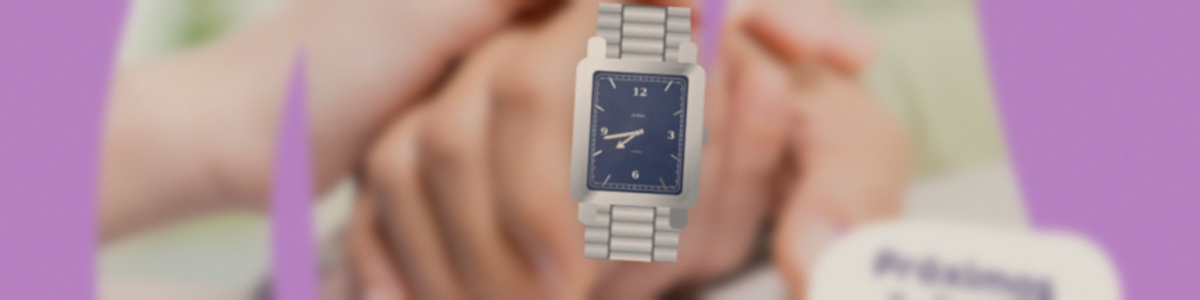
7:43
